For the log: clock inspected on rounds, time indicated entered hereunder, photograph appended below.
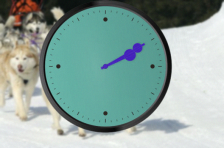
2:10
